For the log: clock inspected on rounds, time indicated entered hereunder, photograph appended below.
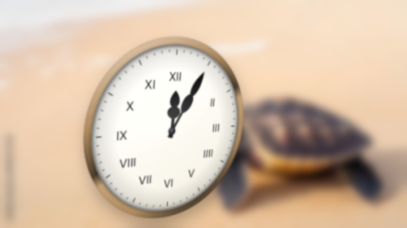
12:05
